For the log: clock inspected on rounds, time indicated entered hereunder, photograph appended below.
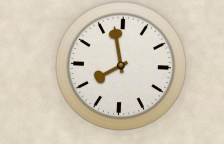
7:58
